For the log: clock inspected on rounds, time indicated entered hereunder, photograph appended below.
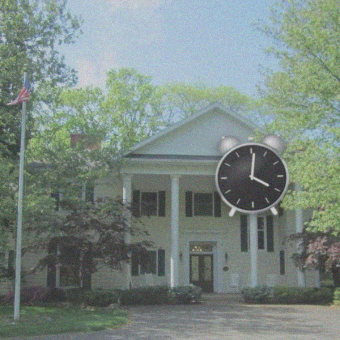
4:01
